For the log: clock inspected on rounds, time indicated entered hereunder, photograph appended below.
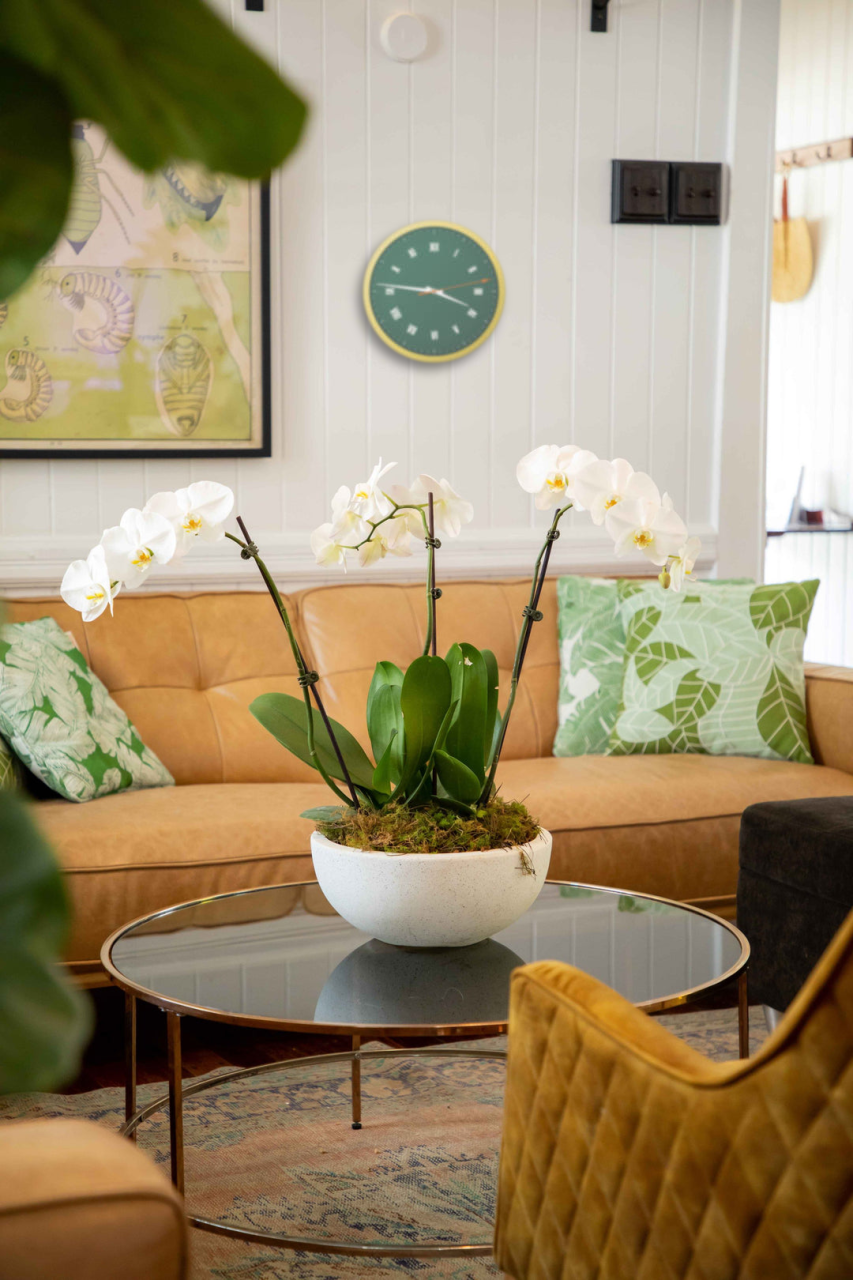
3:46:13
